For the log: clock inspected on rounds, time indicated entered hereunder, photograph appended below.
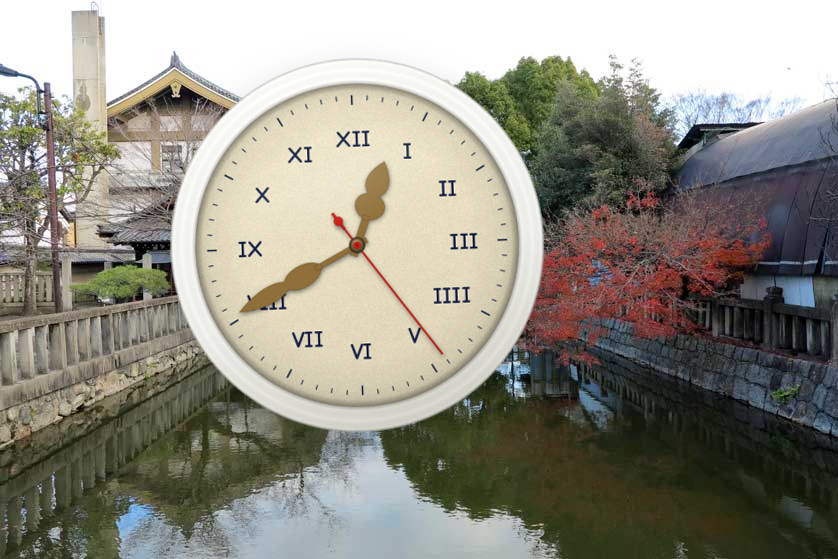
12:40:24
